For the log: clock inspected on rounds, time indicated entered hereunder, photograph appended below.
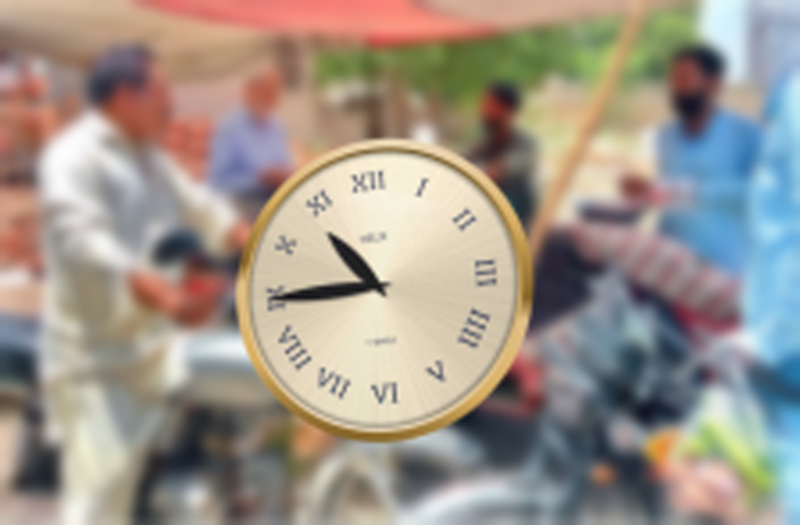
10:45
